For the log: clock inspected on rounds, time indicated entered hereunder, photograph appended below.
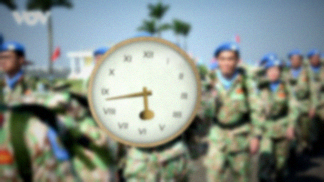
5:43
